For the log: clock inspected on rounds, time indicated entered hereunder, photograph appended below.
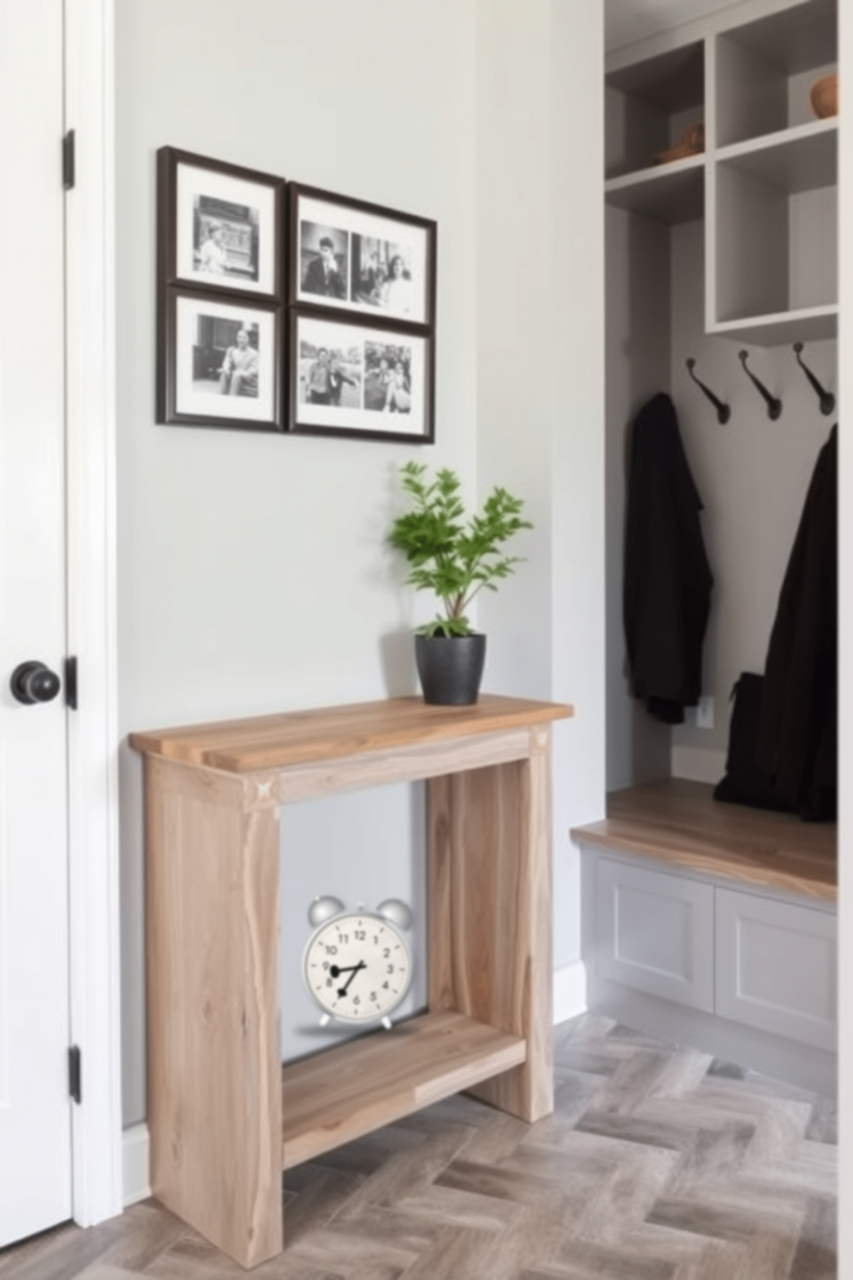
8:35
